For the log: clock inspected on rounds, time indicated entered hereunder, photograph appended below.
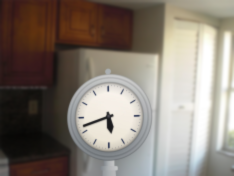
5:42
